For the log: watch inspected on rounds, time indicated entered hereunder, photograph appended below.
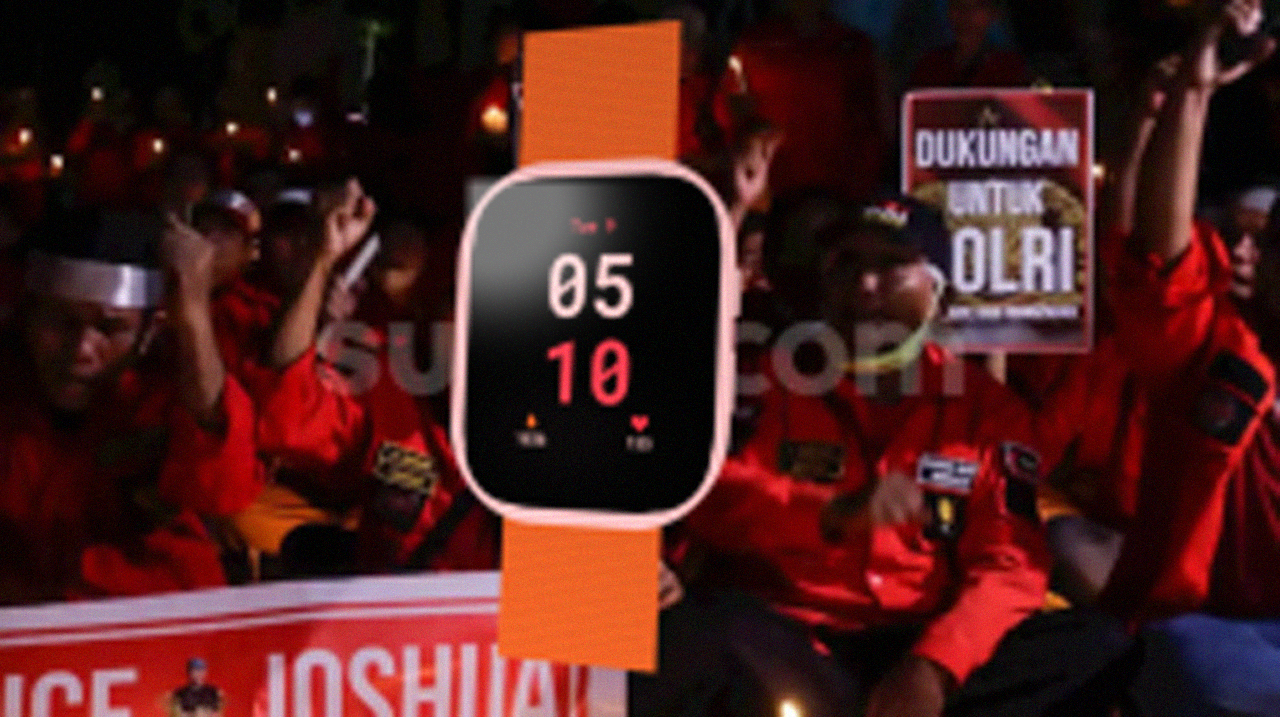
5:10
